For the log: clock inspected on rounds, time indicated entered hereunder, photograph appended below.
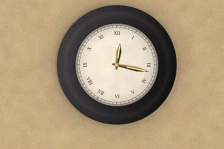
12:17
